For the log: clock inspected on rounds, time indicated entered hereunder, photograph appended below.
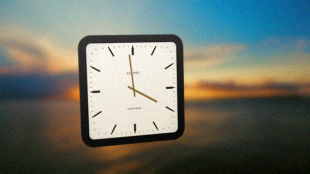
3:59
